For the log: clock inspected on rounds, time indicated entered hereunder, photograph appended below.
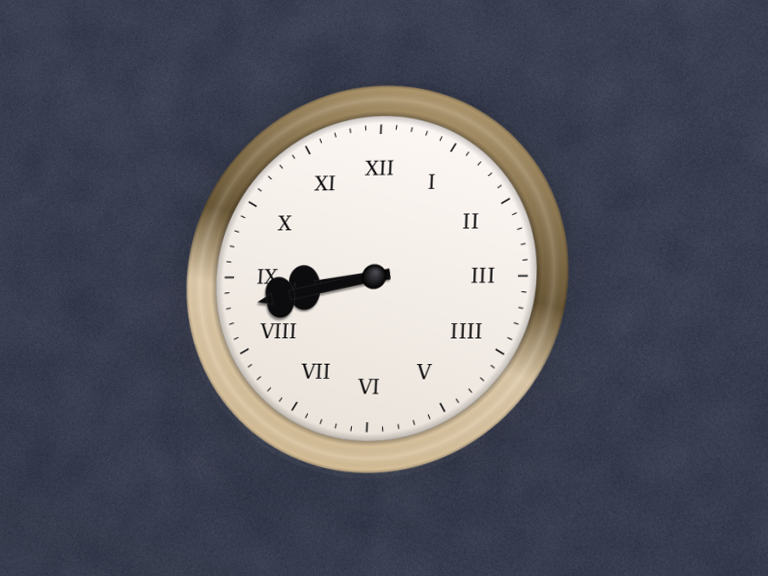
8:43
